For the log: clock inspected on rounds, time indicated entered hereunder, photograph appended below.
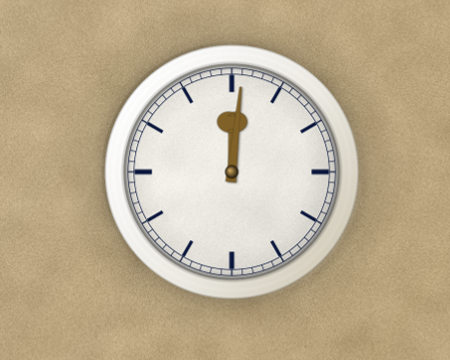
12:01
